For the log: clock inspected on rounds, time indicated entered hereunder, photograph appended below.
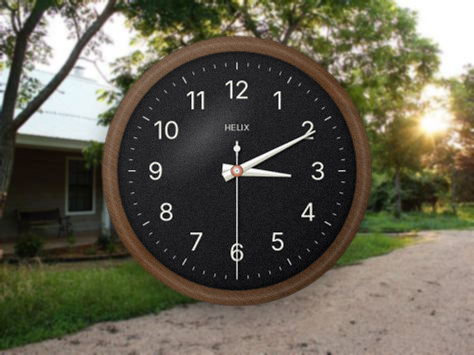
3:10:30
